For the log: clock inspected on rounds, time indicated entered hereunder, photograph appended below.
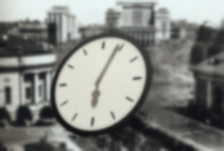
6:04
